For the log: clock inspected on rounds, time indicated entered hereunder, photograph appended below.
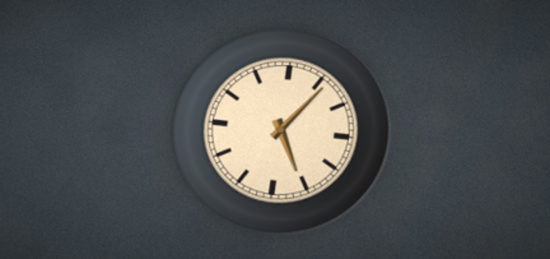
5:06
